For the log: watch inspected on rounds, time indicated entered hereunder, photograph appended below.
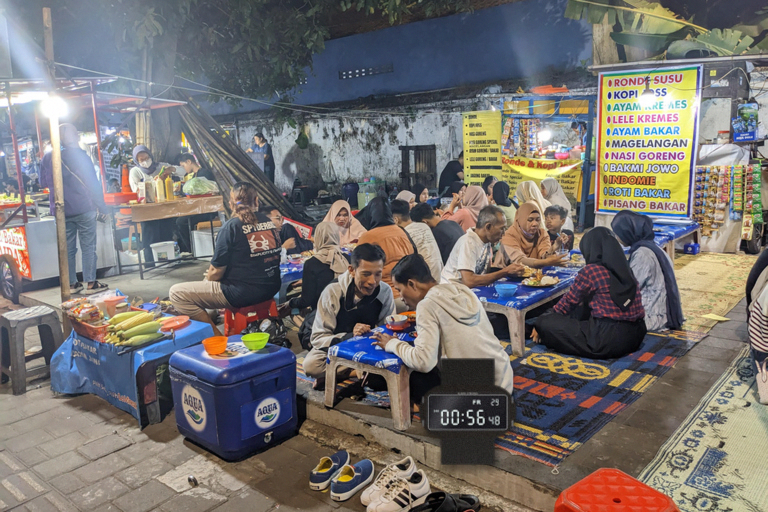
0:56:48
